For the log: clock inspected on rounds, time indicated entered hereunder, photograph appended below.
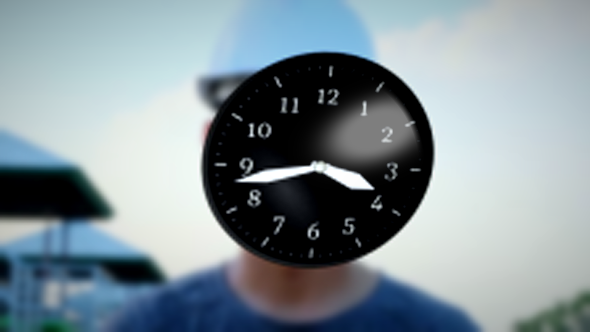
3:43
